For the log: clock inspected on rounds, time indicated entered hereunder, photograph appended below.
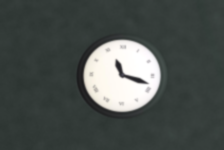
11:18
